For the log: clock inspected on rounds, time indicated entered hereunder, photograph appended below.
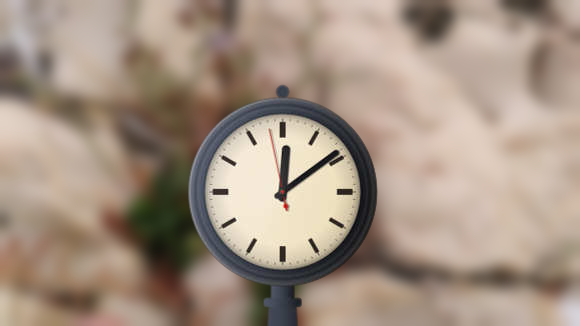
12:08:58
